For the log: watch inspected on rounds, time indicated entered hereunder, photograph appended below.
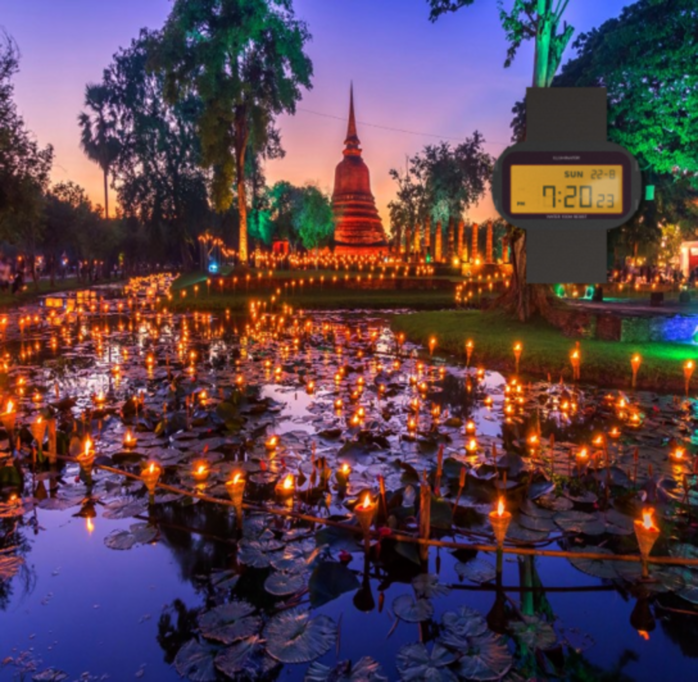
7:20:23
